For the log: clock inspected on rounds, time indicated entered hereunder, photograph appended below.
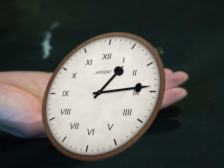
1:14
